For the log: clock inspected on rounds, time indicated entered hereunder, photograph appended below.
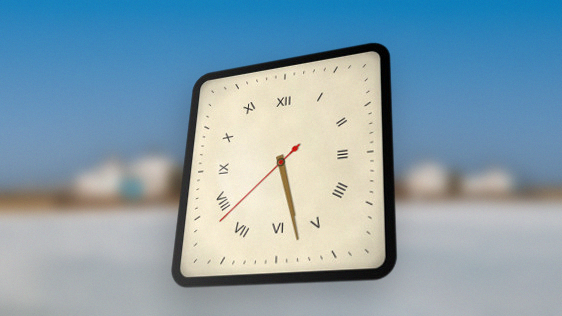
5:27:38
